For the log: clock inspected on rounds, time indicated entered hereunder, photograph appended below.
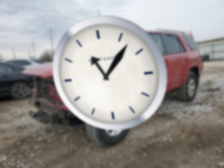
11:07
